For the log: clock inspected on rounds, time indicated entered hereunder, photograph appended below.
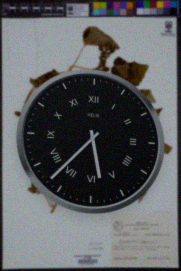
5:37
